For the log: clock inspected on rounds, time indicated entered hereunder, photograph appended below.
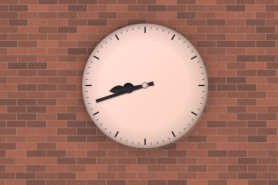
8:42
